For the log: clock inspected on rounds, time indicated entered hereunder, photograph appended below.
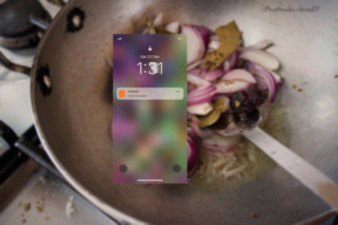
1:31
